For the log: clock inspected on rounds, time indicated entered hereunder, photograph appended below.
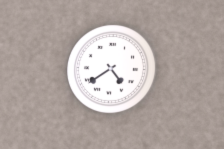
4:39
